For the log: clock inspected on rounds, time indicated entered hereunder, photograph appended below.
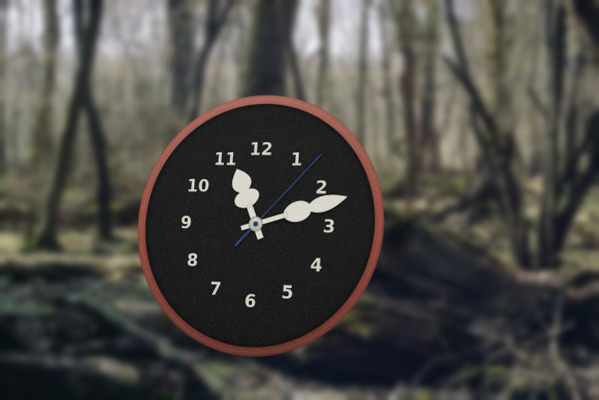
11:12:07
